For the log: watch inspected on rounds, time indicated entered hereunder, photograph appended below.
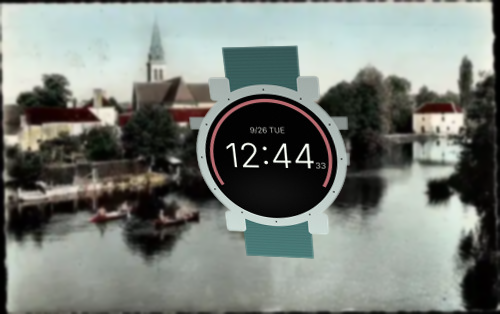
12:44:33
